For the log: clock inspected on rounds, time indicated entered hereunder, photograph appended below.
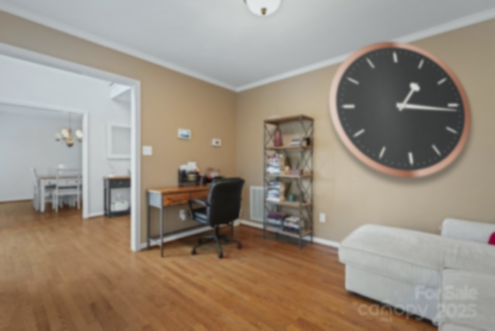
1:16
